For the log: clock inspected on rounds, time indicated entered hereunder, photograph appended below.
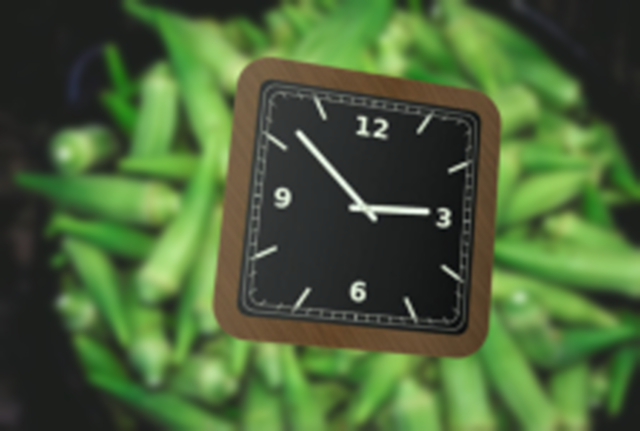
2:52
